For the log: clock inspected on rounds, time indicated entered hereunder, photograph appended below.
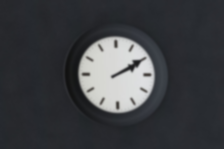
2:10
